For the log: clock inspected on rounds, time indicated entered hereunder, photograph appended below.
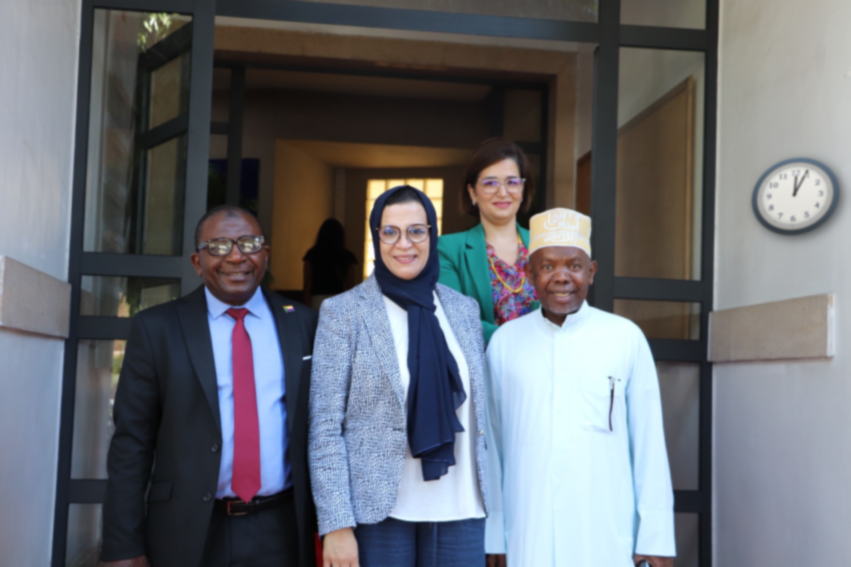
12:04
